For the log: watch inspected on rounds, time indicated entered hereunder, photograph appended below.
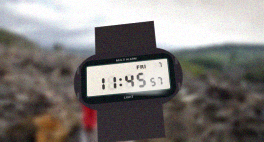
11:45:57
